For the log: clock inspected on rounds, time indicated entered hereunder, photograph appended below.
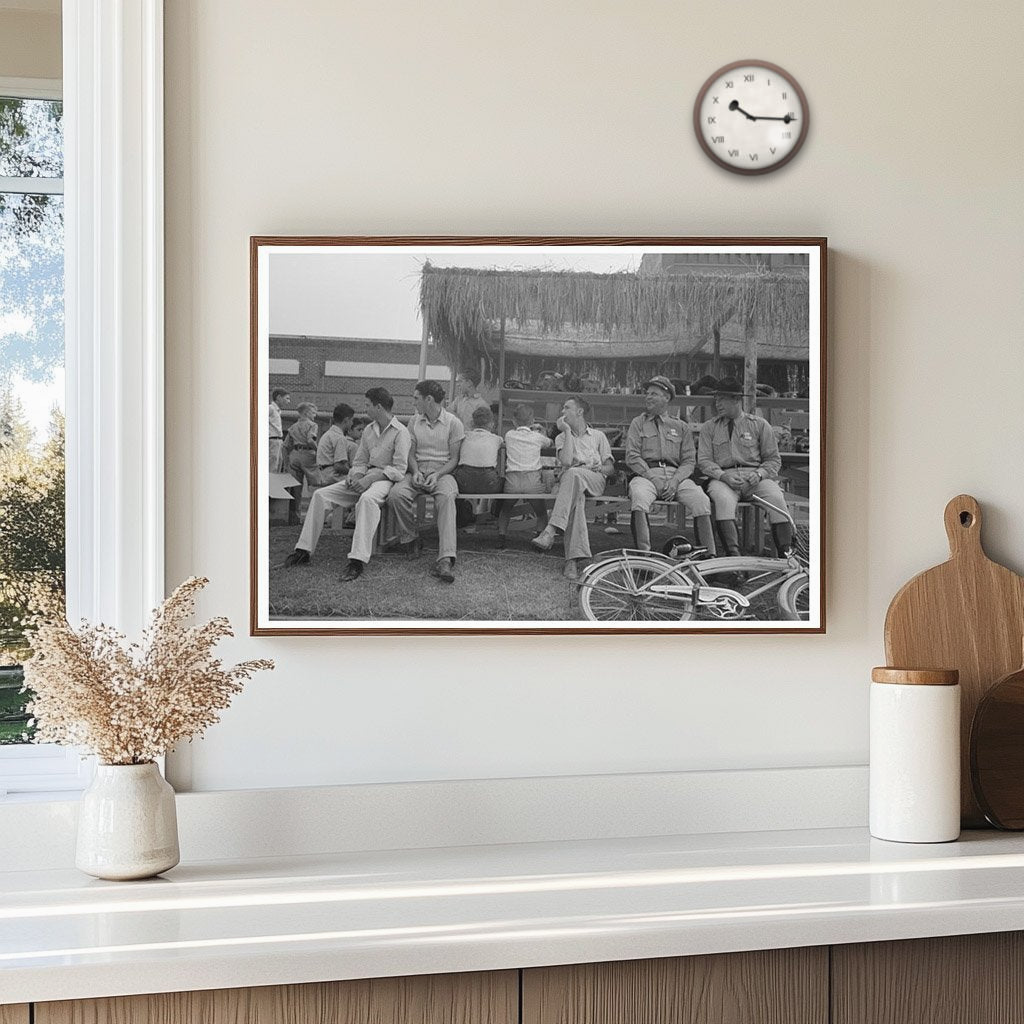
10:16
